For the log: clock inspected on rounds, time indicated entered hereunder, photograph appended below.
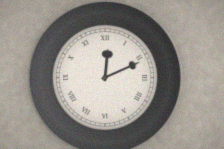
12:11
